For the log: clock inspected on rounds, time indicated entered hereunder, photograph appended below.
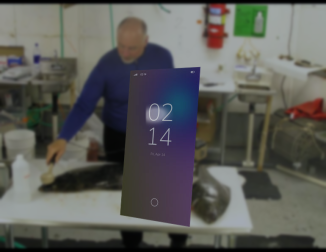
2:14
